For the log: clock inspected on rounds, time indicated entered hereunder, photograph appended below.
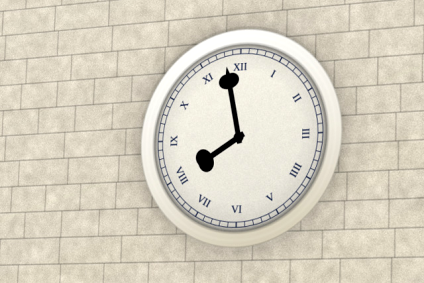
7:58
